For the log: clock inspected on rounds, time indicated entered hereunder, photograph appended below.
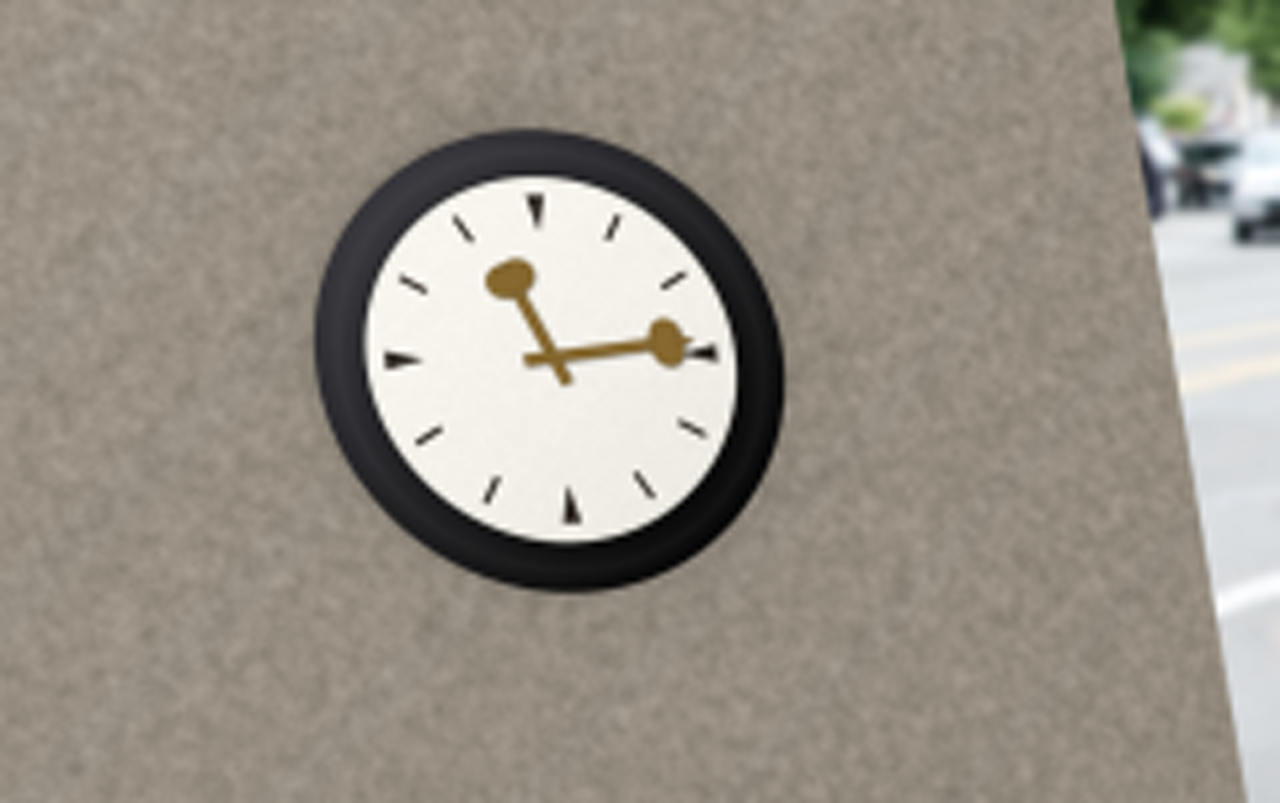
11:14
